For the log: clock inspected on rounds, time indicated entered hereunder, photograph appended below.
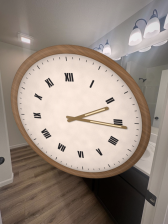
2:16
